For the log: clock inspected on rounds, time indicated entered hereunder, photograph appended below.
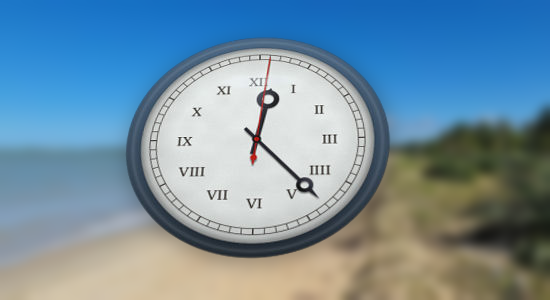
12:23:01
